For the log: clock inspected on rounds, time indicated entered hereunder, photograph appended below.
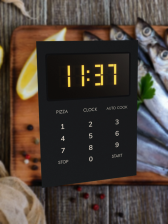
11:37
